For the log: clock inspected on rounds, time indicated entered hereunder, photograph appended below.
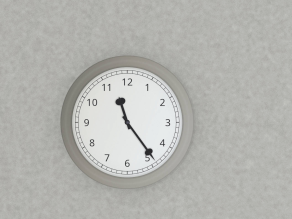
11:24
